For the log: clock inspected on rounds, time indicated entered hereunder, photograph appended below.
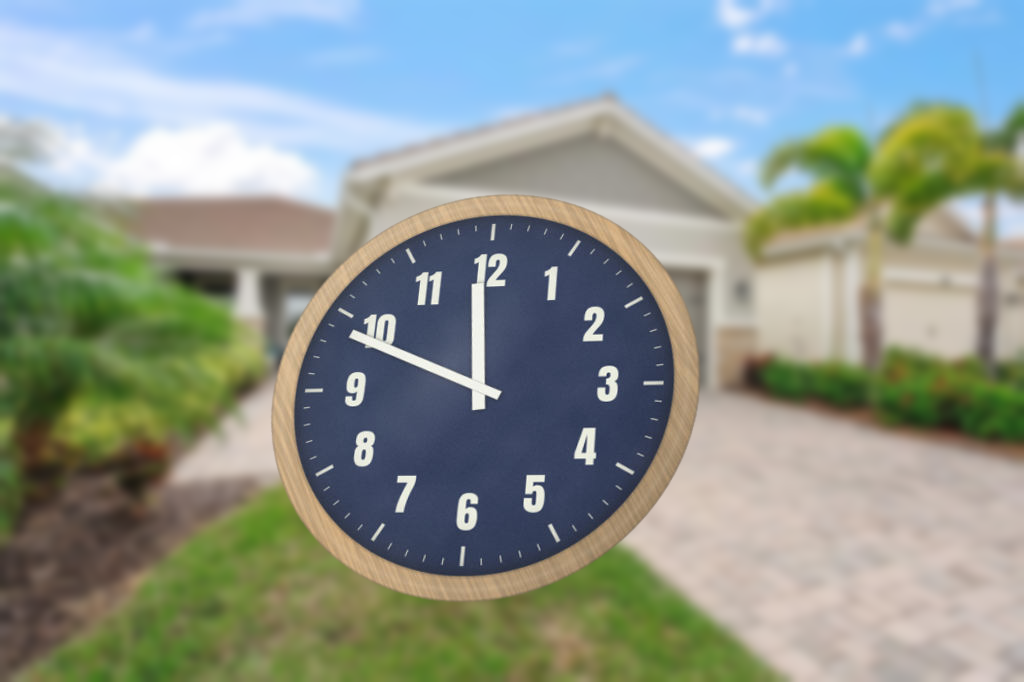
11:49
